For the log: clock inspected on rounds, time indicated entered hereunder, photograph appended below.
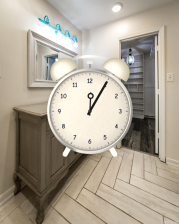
12:05
